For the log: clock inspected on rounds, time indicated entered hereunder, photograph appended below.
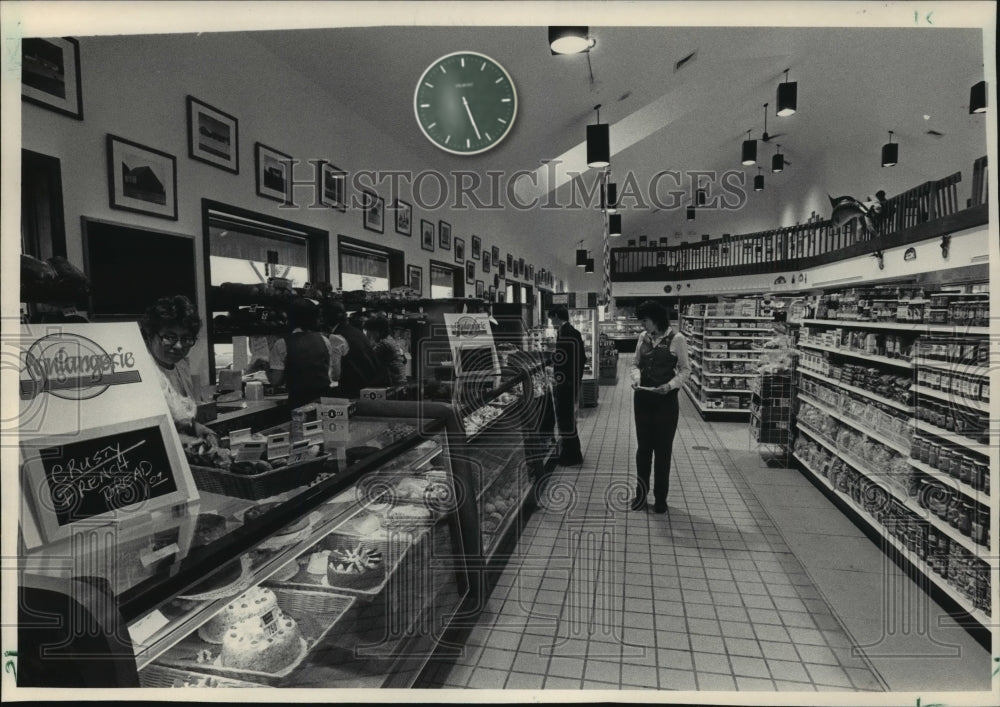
5:27
